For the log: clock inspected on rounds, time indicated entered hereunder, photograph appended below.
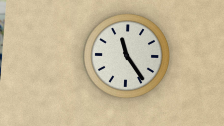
11:24
